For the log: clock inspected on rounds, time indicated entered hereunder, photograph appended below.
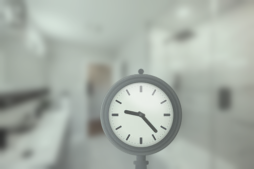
9:23
